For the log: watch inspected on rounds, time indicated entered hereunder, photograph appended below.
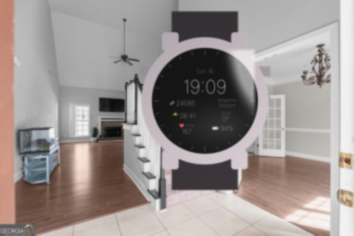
19:09
